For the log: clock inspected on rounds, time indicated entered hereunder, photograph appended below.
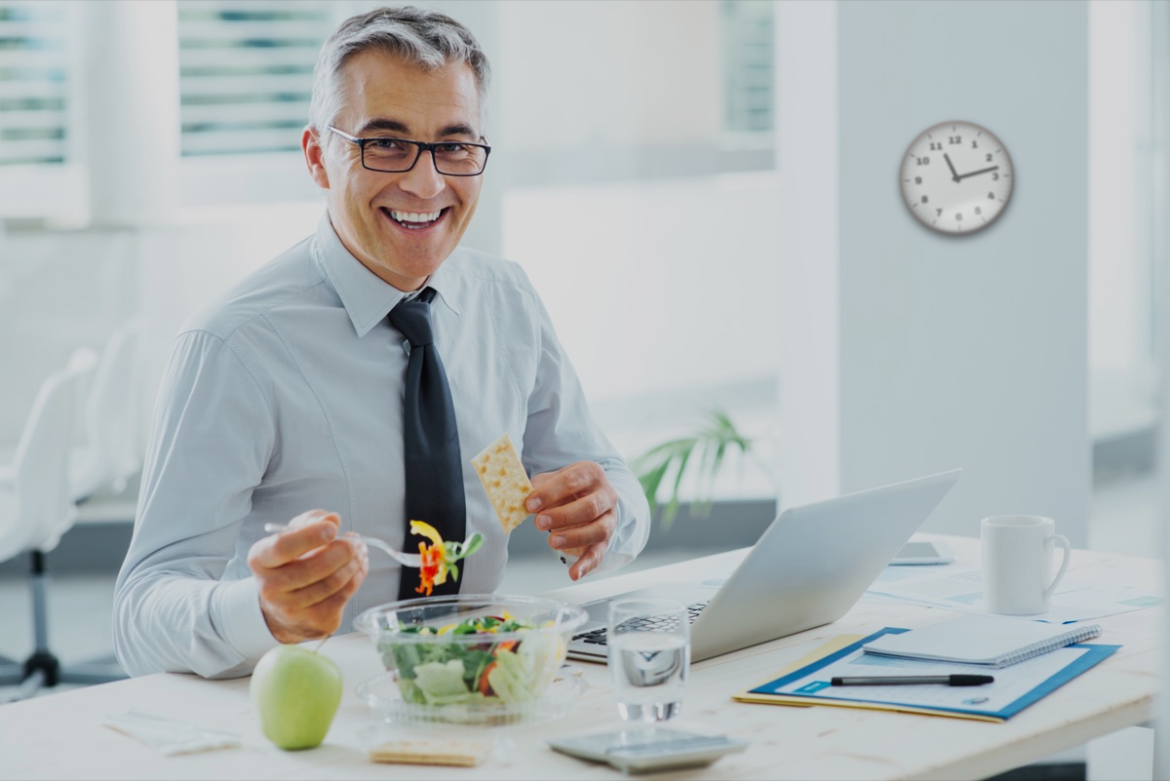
11:13
